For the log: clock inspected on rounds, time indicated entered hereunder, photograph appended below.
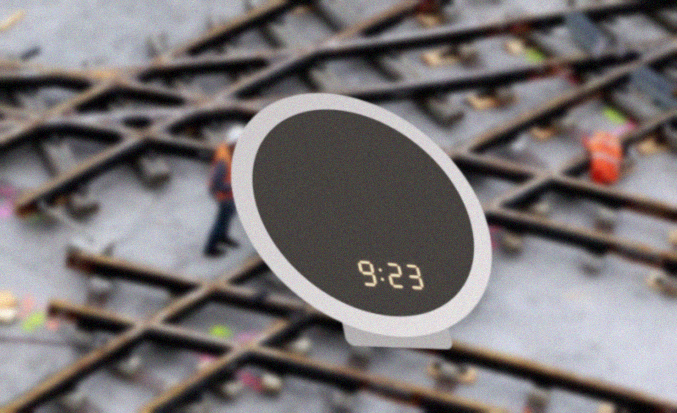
9:23
